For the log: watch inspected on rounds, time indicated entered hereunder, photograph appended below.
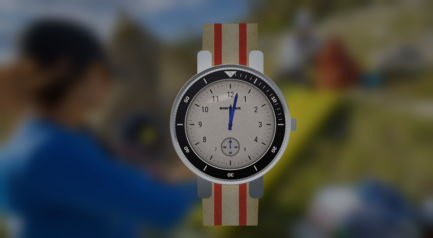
12:02
